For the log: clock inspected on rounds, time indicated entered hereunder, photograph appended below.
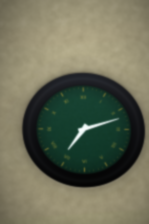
7:12
